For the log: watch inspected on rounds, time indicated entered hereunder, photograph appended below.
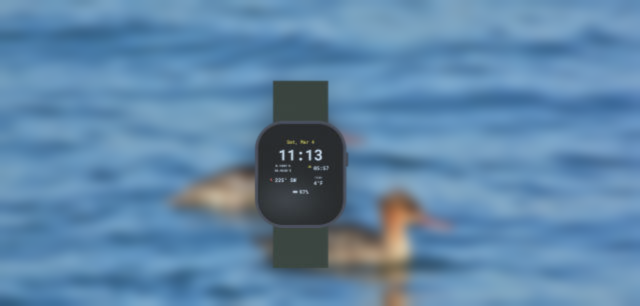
11:13
